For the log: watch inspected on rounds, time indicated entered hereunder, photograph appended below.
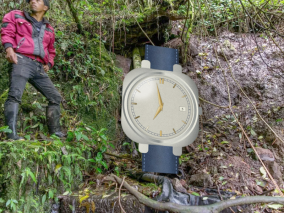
6:58
